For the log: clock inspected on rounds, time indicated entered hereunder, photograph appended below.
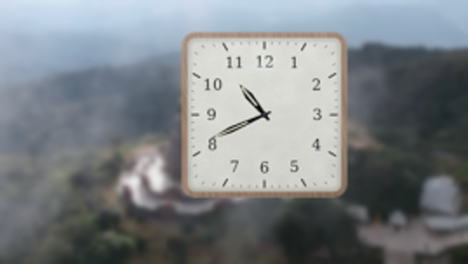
10:41
